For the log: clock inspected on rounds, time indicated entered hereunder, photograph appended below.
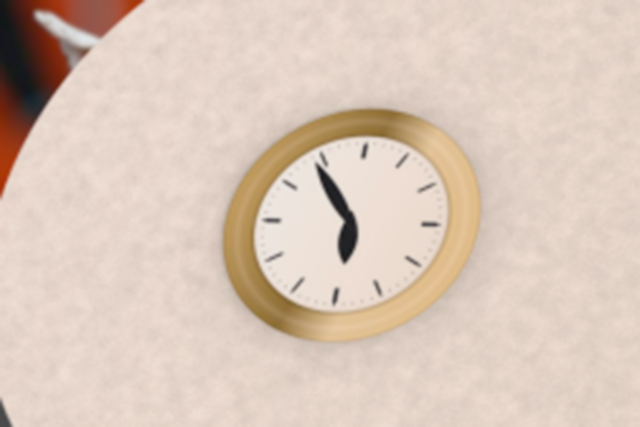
5:54
